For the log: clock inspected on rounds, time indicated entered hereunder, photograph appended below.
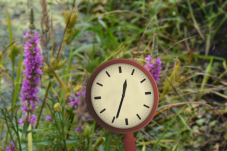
12:34
